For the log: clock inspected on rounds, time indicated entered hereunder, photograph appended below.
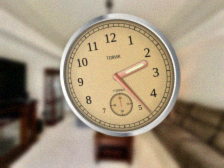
2:24
